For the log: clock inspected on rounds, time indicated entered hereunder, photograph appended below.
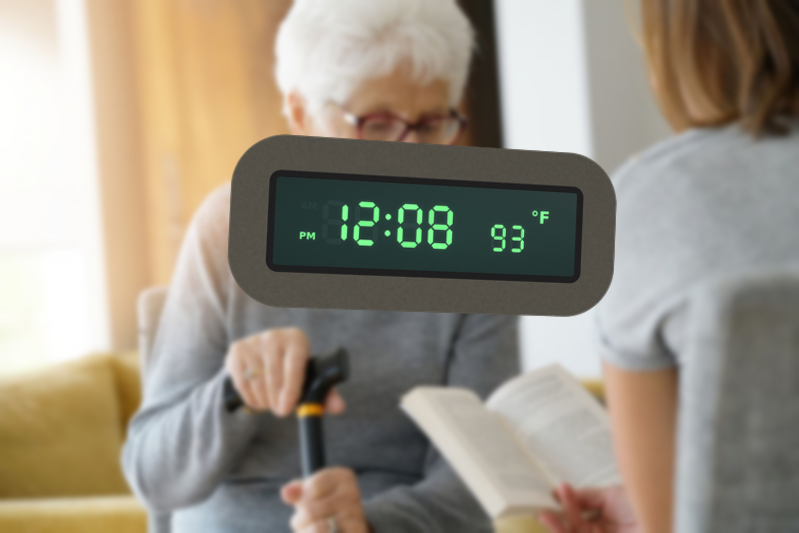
12:08
